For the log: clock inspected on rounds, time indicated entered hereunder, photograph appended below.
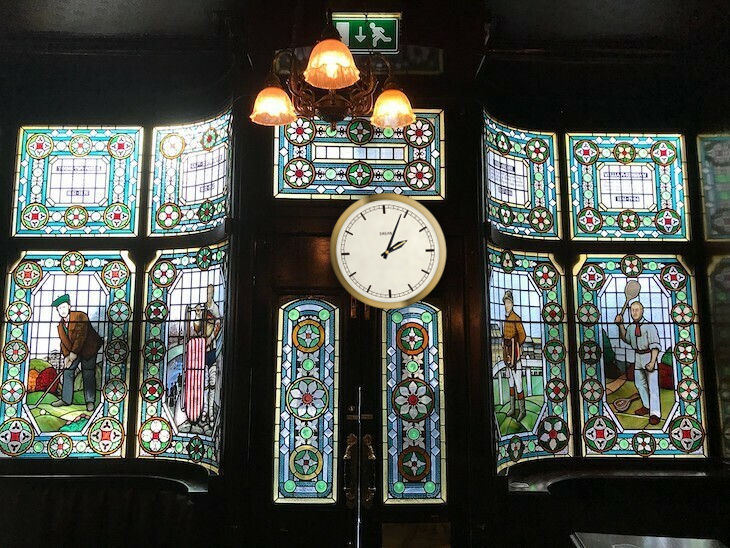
2:04
